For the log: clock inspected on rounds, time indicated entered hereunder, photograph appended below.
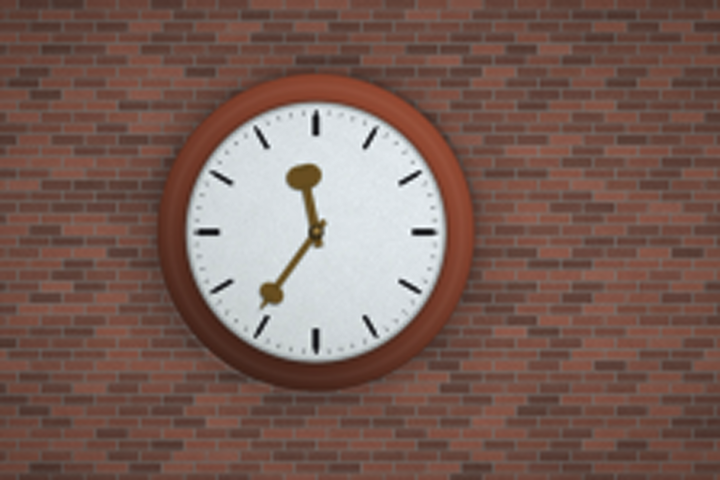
11:36
